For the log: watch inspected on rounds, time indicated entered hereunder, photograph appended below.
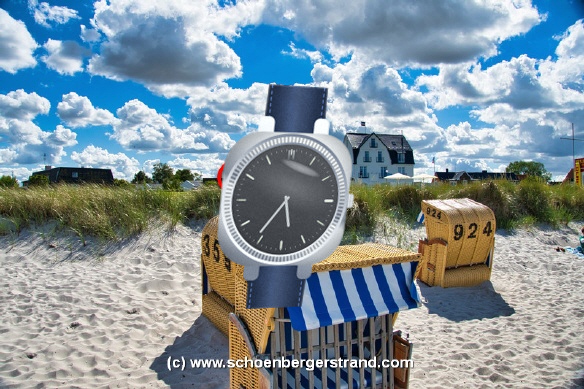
5:36
